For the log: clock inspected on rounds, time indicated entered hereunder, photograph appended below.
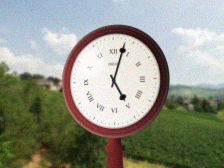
5:03
